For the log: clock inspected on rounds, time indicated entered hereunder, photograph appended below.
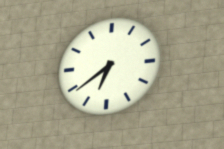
6:39
